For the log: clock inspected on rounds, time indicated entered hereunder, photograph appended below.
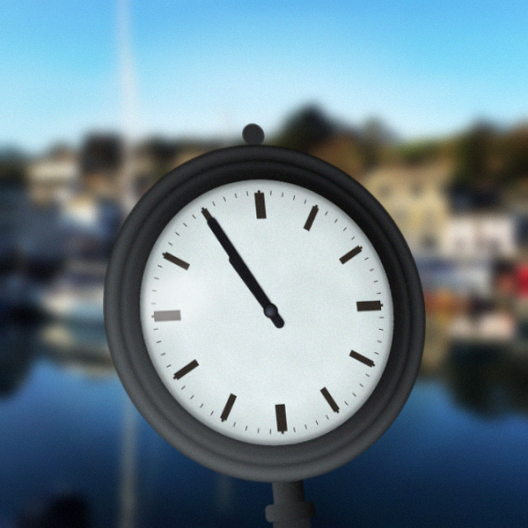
10:55
